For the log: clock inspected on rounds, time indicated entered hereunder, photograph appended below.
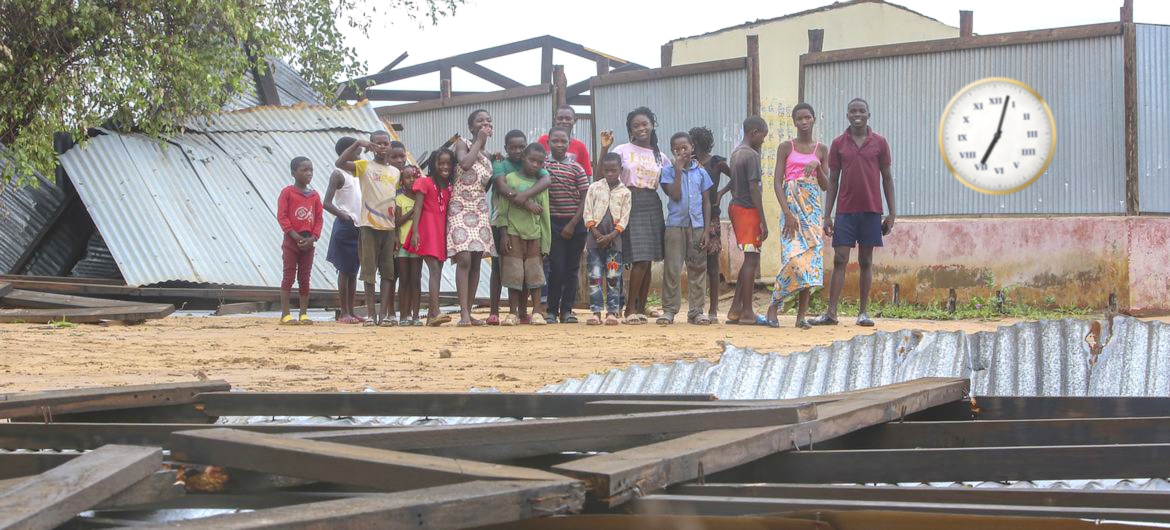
7:03
